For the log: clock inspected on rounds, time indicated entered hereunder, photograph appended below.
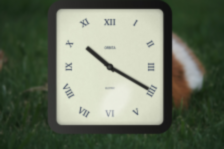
10:20
